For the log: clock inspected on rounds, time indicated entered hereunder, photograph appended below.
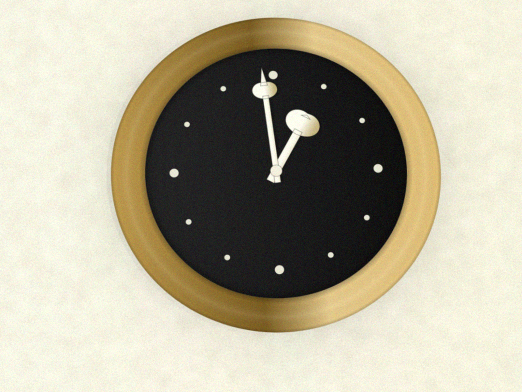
12:59
